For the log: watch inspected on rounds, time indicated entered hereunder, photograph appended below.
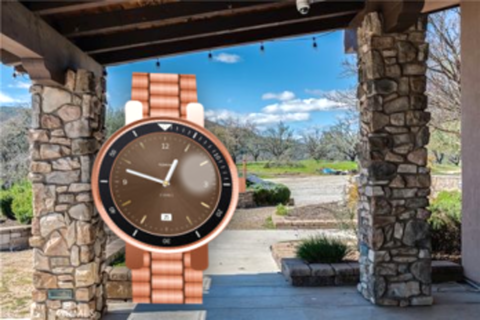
12:48
